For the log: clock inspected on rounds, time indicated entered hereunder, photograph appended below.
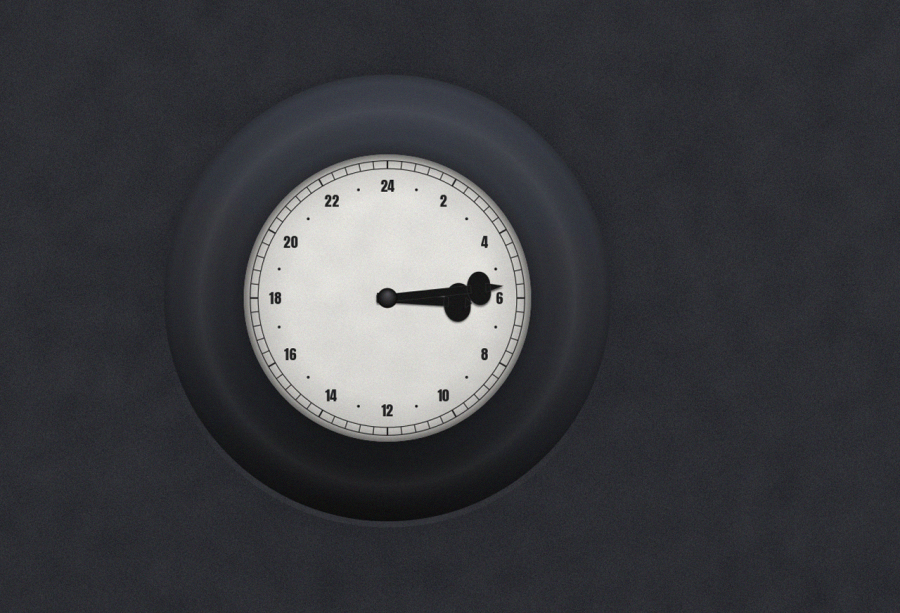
6:14
